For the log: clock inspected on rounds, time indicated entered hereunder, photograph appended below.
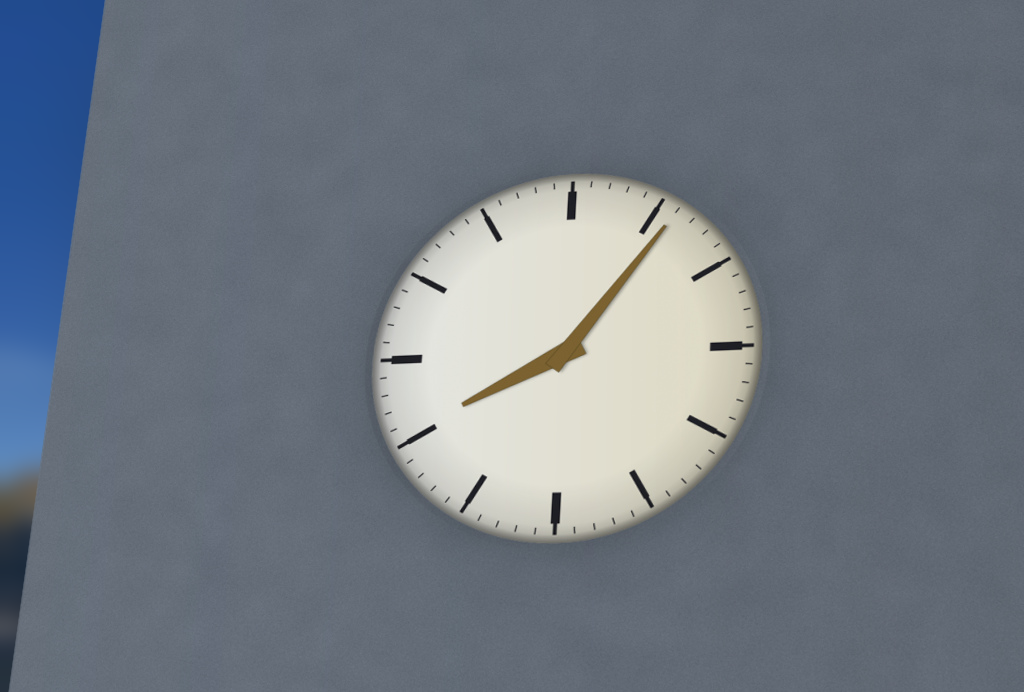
8:06
